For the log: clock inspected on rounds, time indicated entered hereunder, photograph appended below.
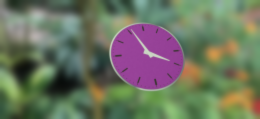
3:56
